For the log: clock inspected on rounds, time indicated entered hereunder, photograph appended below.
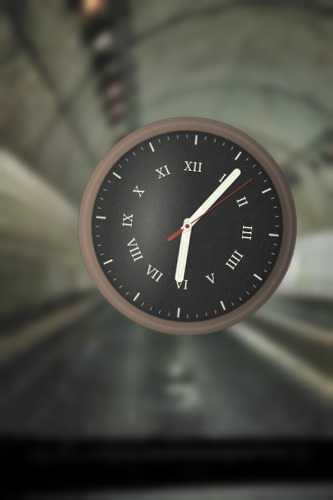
6:06:08
